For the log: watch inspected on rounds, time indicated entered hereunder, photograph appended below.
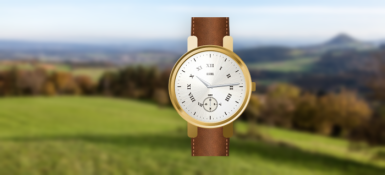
10:14
